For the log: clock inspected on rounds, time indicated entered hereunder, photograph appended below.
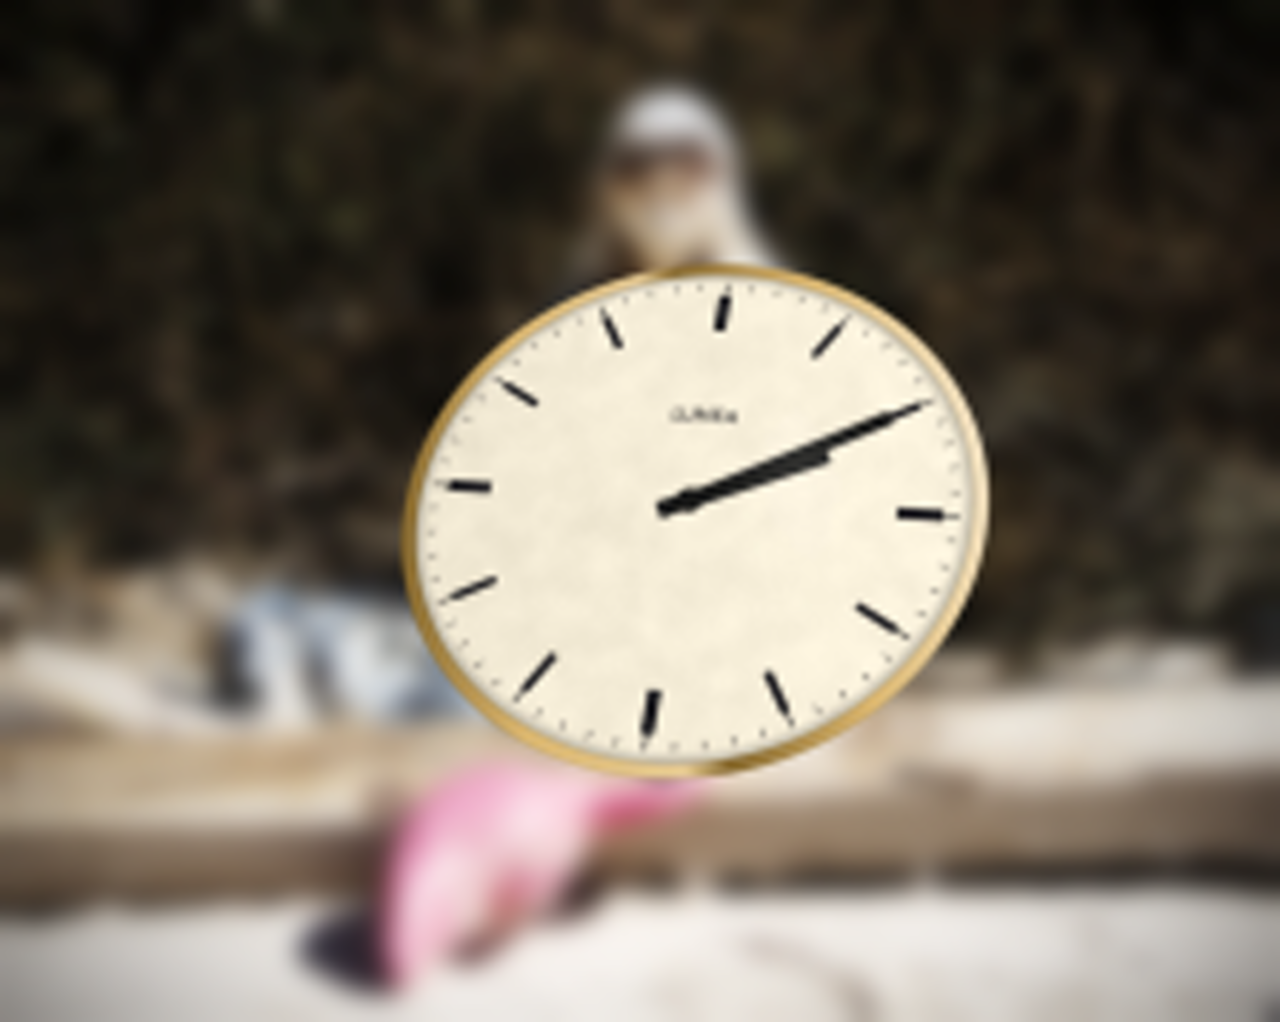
2:10
